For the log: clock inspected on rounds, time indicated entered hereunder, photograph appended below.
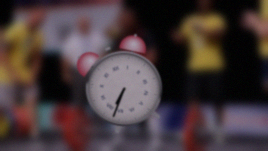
7:37
